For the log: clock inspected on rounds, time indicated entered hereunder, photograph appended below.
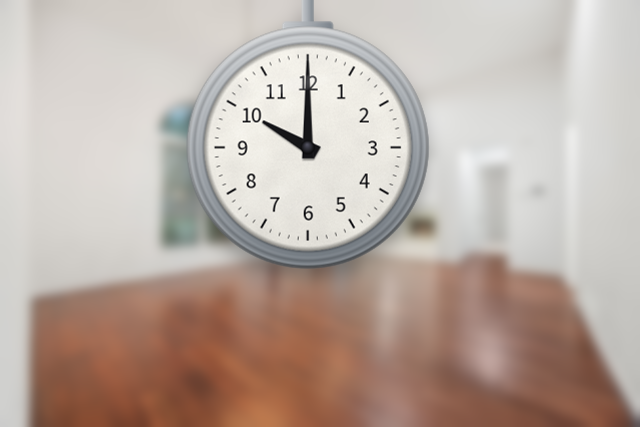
10:00
